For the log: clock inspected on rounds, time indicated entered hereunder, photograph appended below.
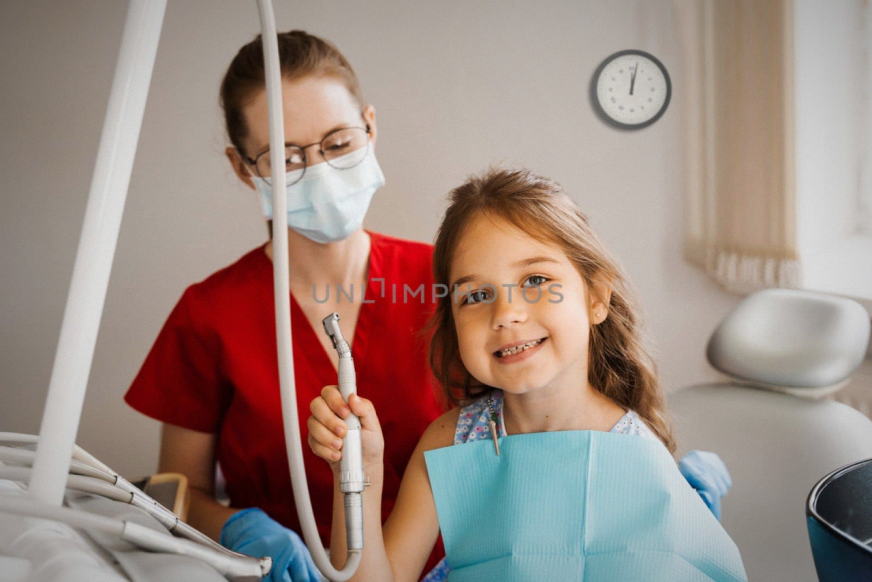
12:02
